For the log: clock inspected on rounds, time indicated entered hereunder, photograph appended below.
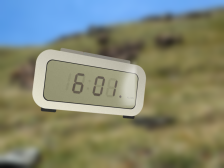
6:01
